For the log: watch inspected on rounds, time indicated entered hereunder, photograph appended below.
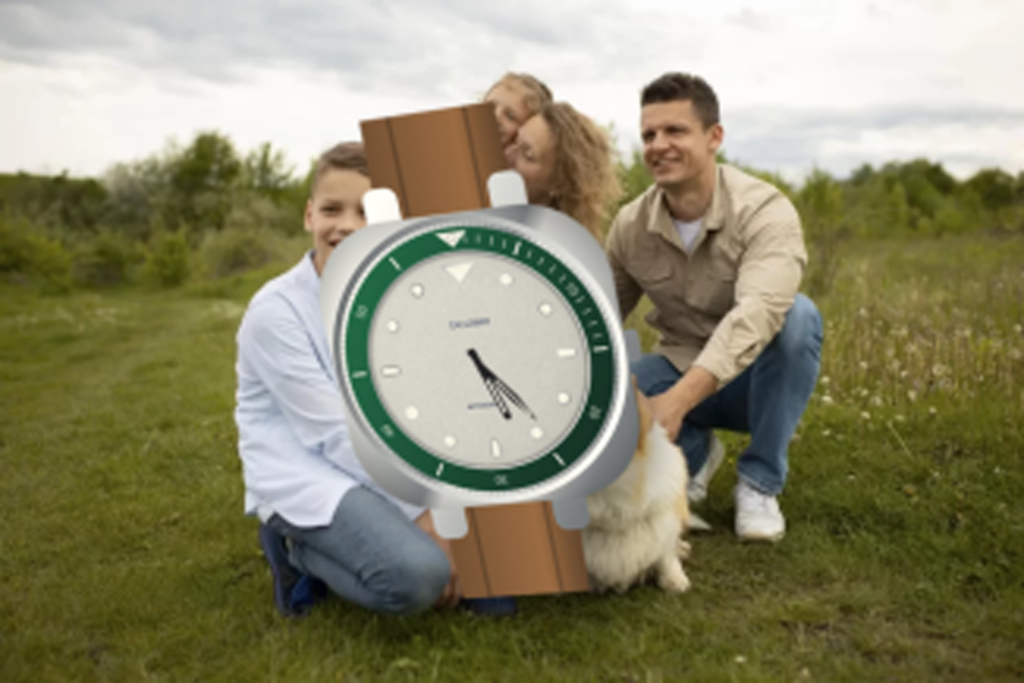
5:24
